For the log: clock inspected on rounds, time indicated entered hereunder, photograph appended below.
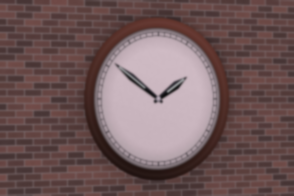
1:51
